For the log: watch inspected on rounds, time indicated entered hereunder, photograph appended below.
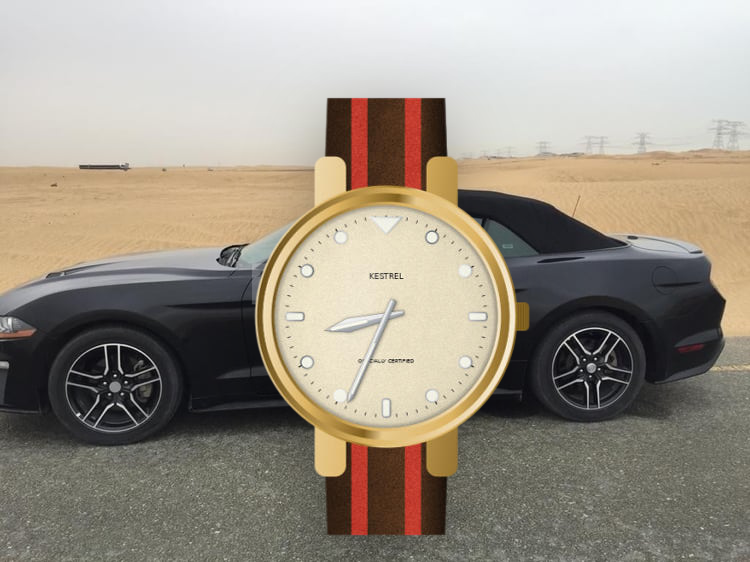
8:34
